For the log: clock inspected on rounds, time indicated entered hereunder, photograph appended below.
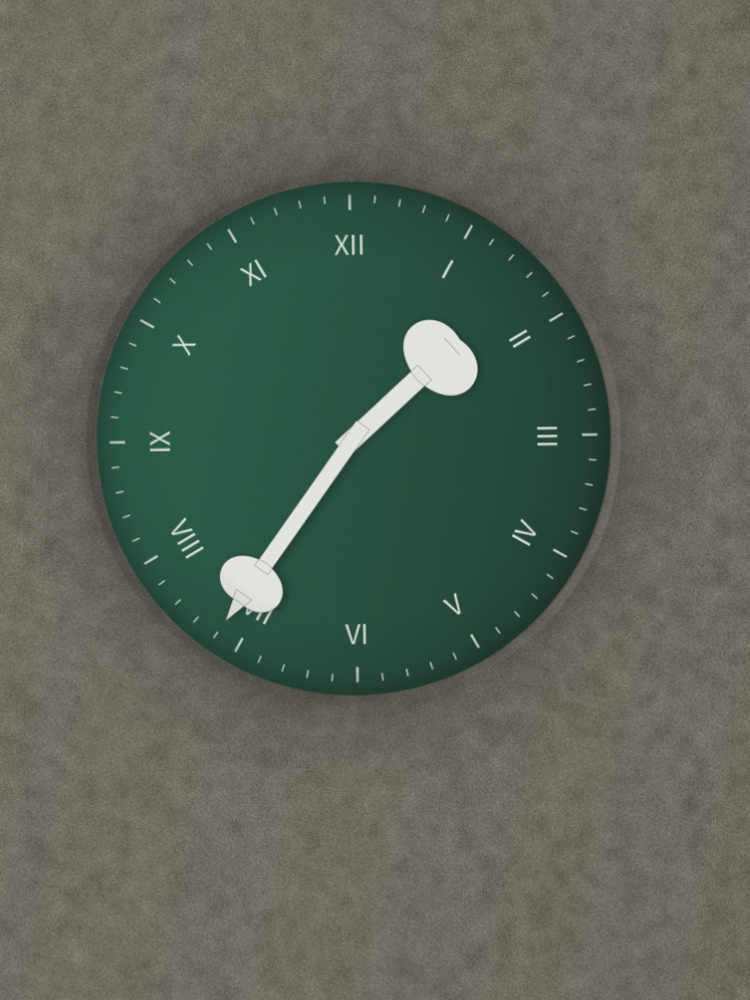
1:36
